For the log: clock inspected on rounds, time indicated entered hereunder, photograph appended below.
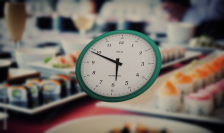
5:49
